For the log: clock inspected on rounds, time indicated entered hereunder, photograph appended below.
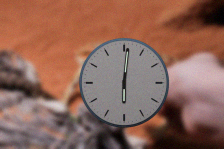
6:01
